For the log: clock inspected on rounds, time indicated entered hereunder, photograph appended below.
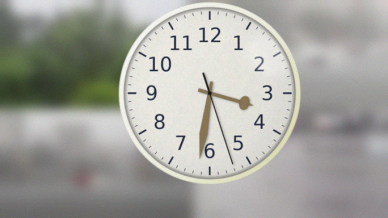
3:31:27
